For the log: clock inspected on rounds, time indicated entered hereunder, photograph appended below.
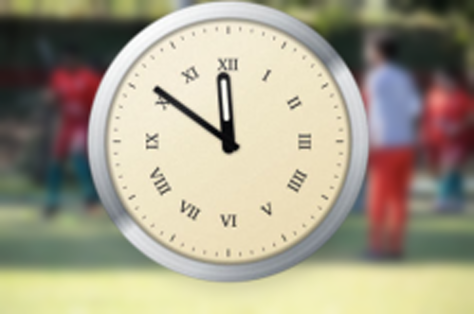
11:51
